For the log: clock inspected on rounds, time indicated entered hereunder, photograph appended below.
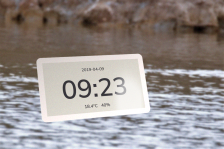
9:23
